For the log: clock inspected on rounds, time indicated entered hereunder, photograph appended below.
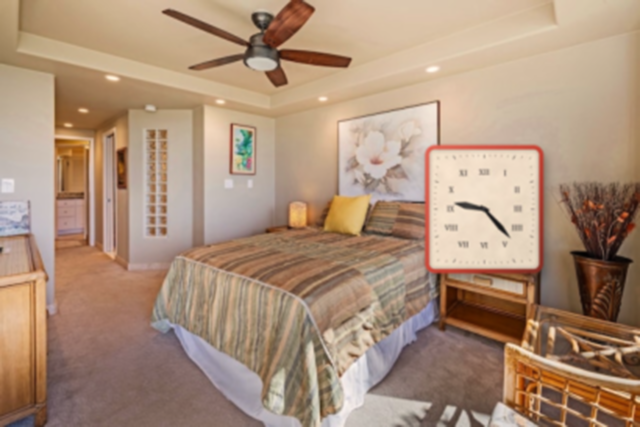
9:23
